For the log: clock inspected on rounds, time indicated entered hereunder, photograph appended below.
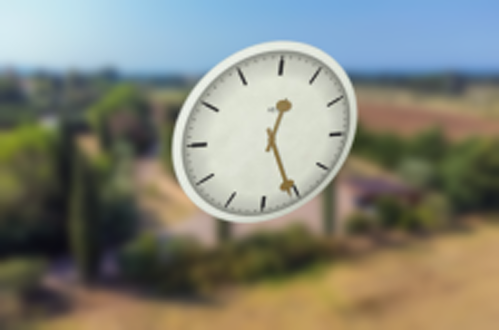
12:26
